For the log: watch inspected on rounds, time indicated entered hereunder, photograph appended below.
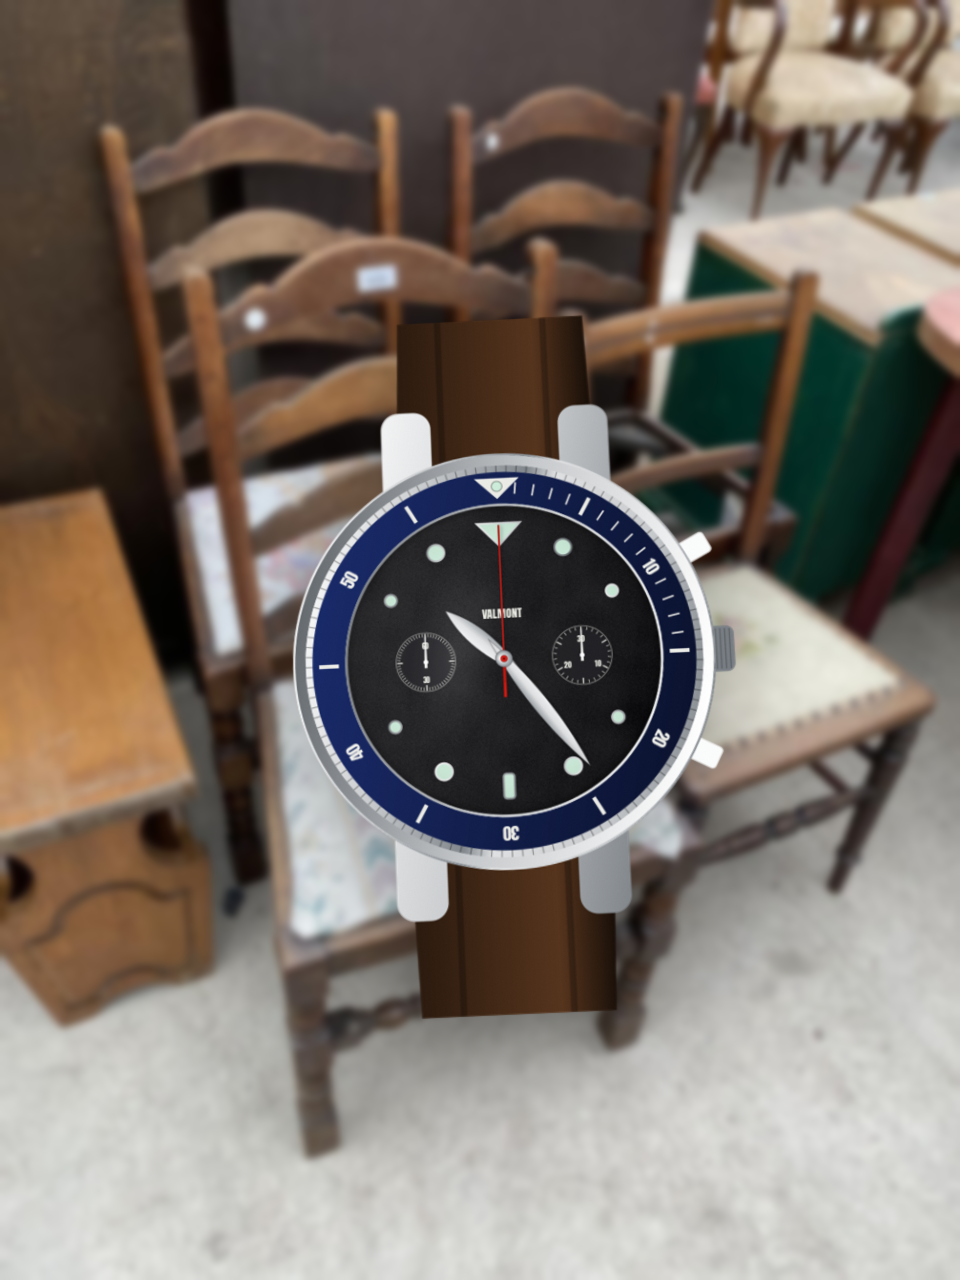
10:24
